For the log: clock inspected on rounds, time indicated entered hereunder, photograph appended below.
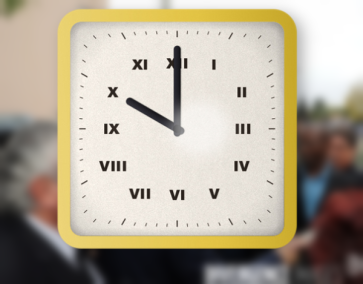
10:00
